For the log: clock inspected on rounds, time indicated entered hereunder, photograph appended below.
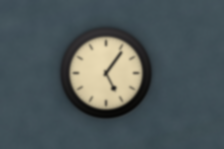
5:06
